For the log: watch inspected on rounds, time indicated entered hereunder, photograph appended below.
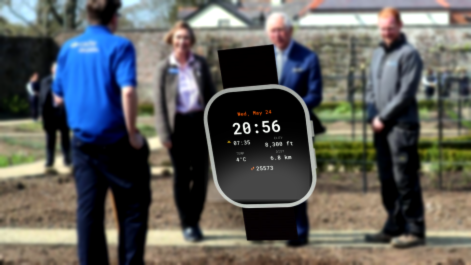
20:56
